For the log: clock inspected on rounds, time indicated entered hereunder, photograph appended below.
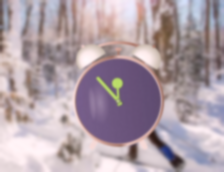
11:53
